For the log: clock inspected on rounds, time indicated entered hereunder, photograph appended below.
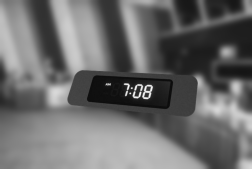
7:08
